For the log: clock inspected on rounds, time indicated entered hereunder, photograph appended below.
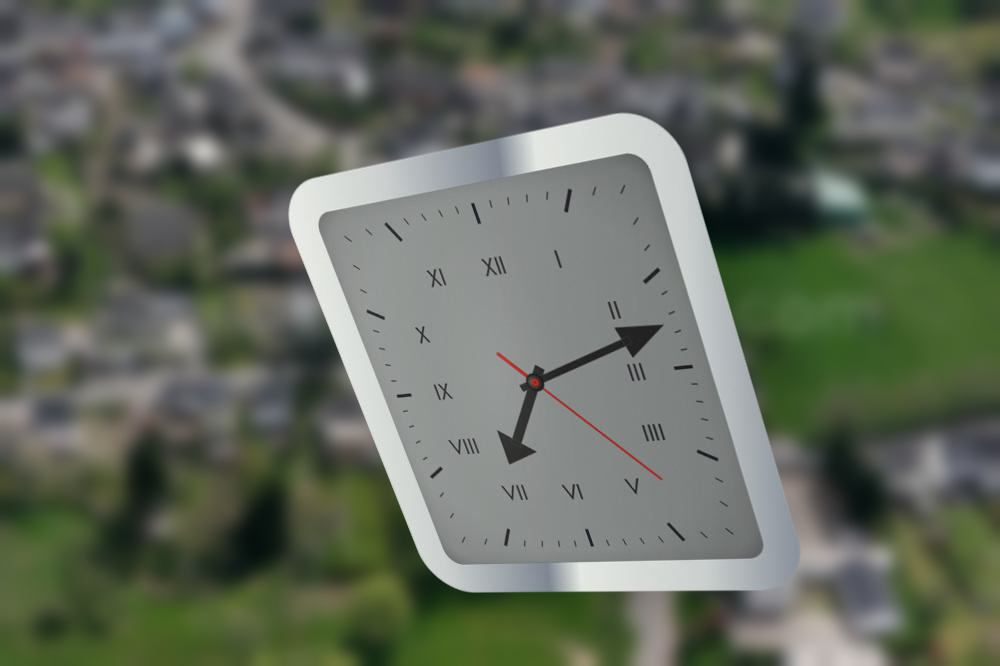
7:12:23
